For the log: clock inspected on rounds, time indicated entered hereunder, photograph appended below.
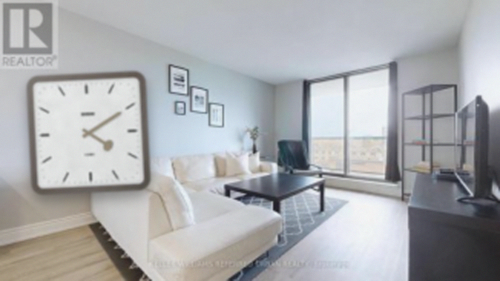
4:10
